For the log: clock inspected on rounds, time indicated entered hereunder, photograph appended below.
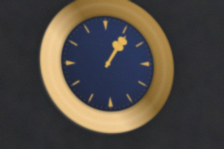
1:06
